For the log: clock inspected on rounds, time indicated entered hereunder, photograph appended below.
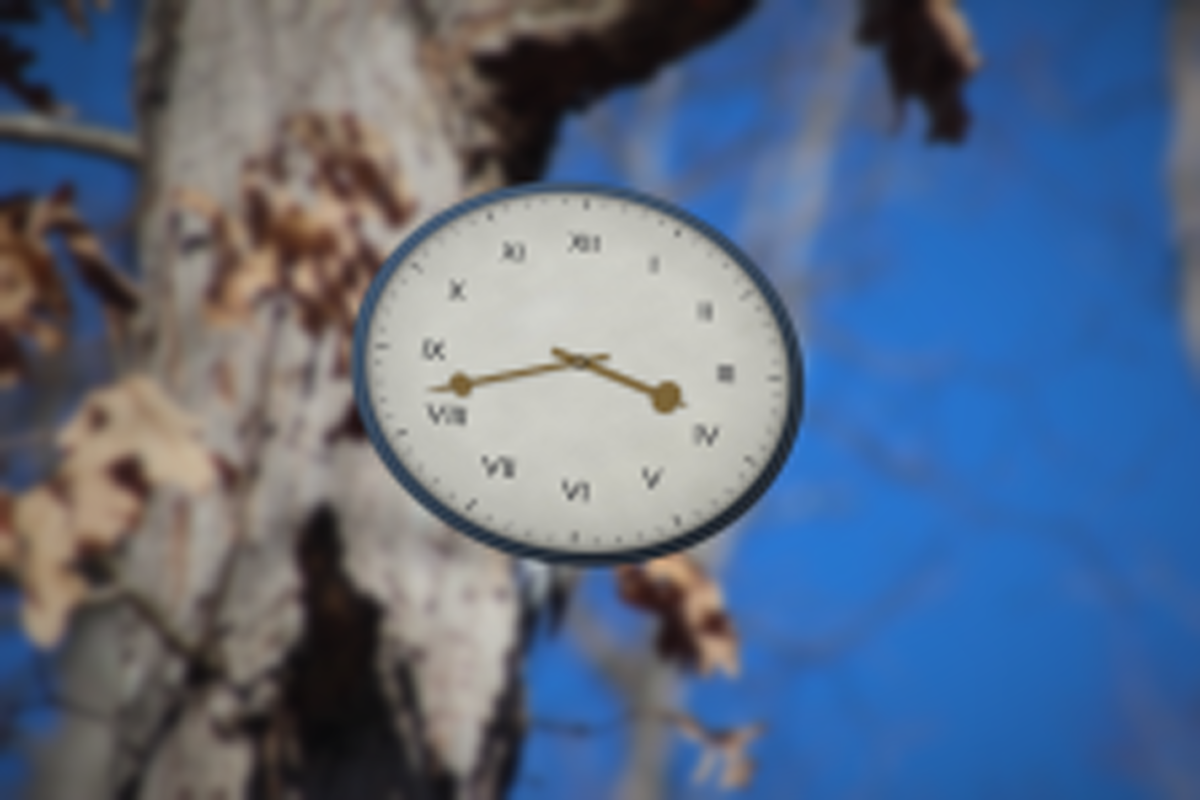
3:42
